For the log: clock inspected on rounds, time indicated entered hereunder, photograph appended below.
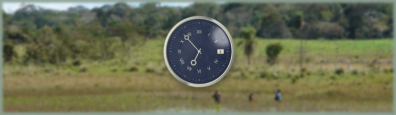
6:53
